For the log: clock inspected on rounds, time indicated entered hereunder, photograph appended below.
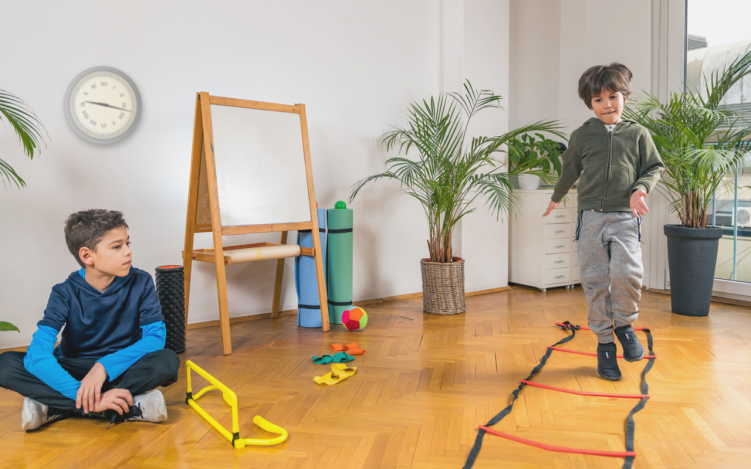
9:17
